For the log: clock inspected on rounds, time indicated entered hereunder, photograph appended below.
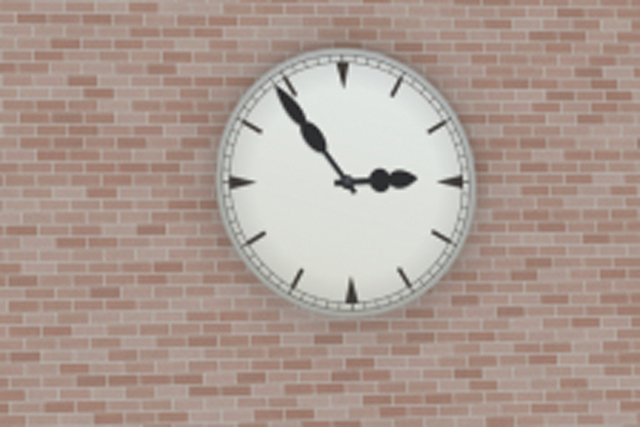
2:54
